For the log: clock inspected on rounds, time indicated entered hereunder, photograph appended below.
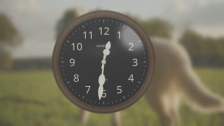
12:31
